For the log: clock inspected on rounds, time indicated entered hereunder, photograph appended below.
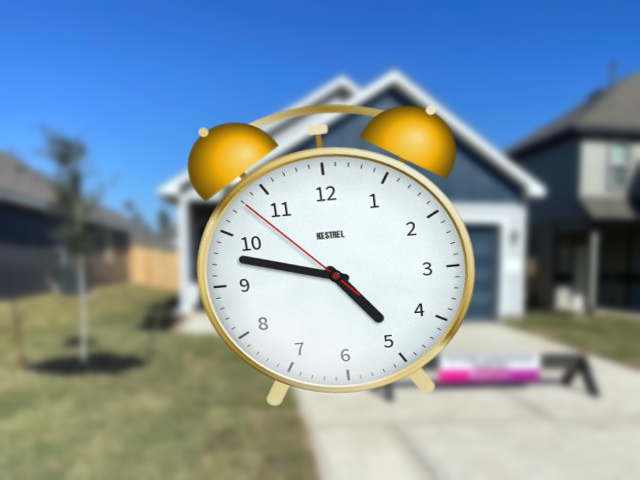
4:47:53
